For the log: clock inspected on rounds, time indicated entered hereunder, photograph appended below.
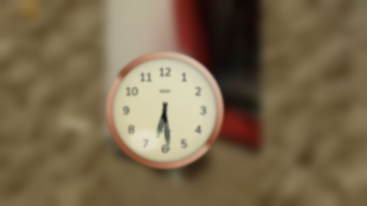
6:29
